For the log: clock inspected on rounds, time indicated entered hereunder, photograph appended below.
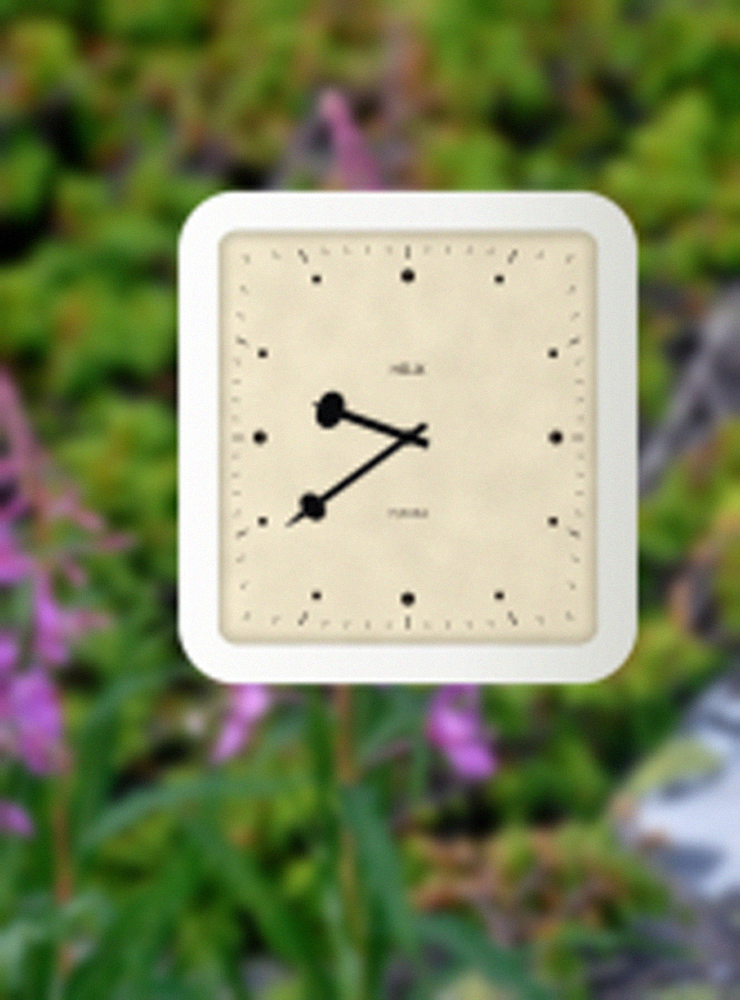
9:39
